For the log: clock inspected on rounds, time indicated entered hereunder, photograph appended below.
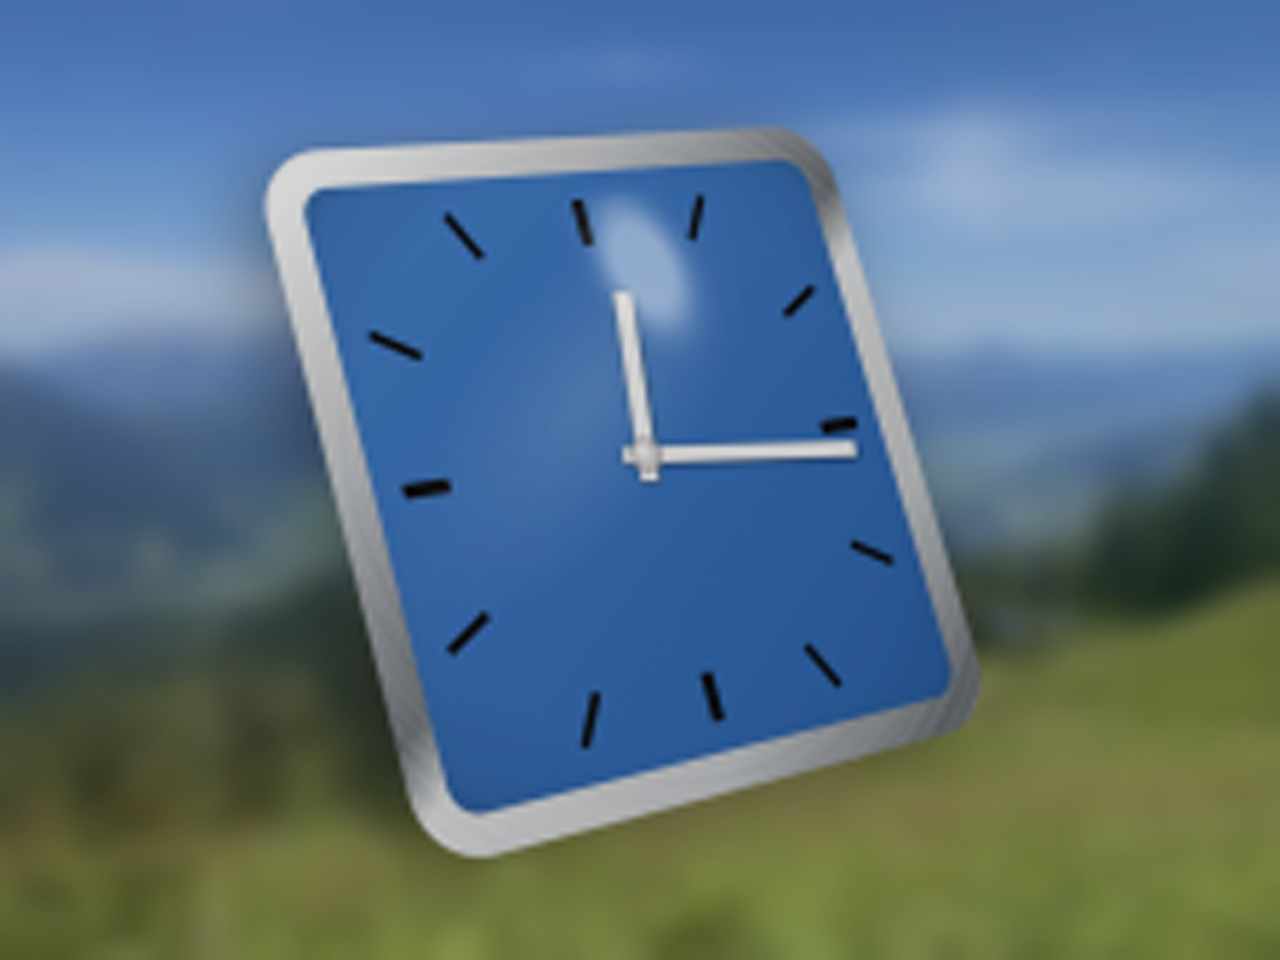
12:16
